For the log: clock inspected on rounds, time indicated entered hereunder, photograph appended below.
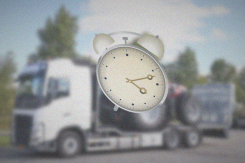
4:12
